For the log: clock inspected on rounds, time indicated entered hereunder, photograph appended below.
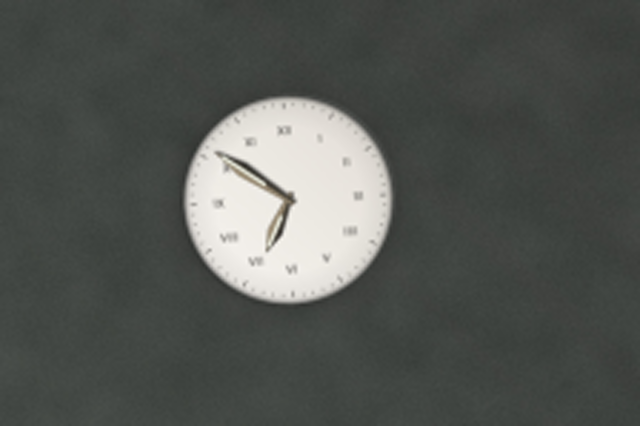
6:51
